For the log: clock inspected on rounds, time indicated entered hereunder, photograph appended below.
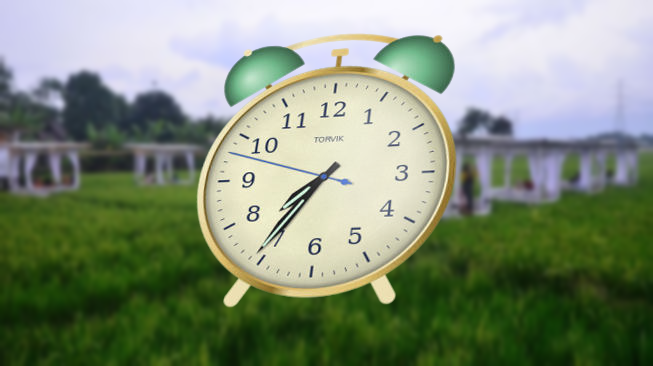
7:35:48
